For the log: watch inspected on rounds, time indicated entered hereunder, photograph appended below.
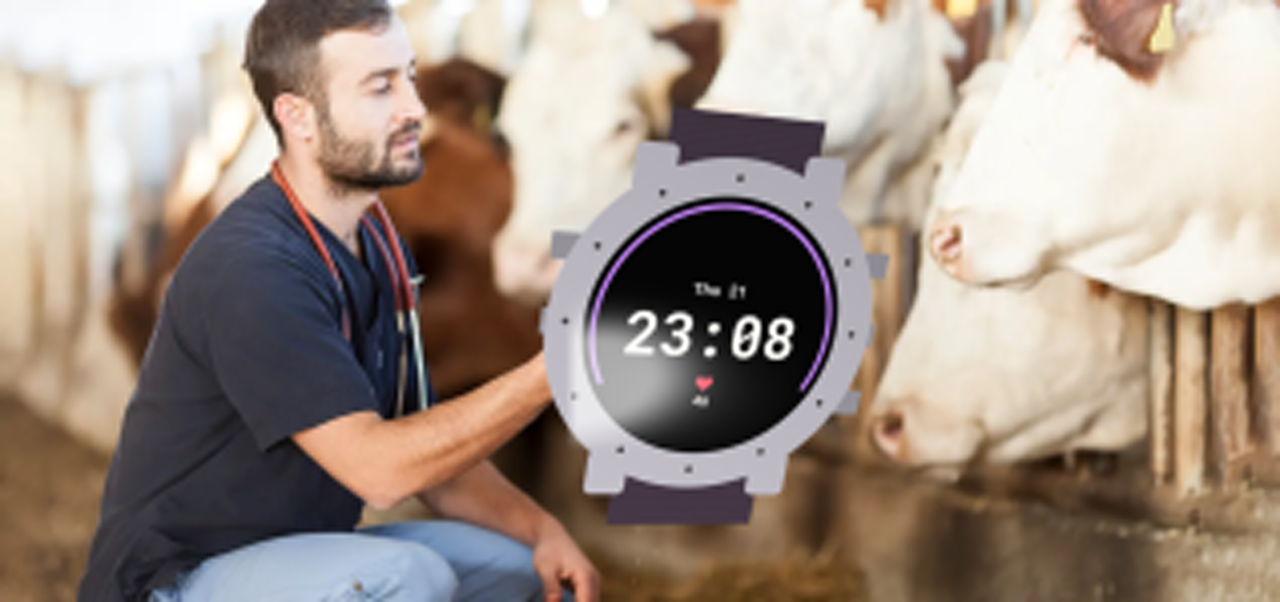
23:08
